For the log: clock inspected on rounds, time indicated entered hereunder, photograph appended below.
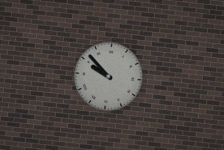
9:52
